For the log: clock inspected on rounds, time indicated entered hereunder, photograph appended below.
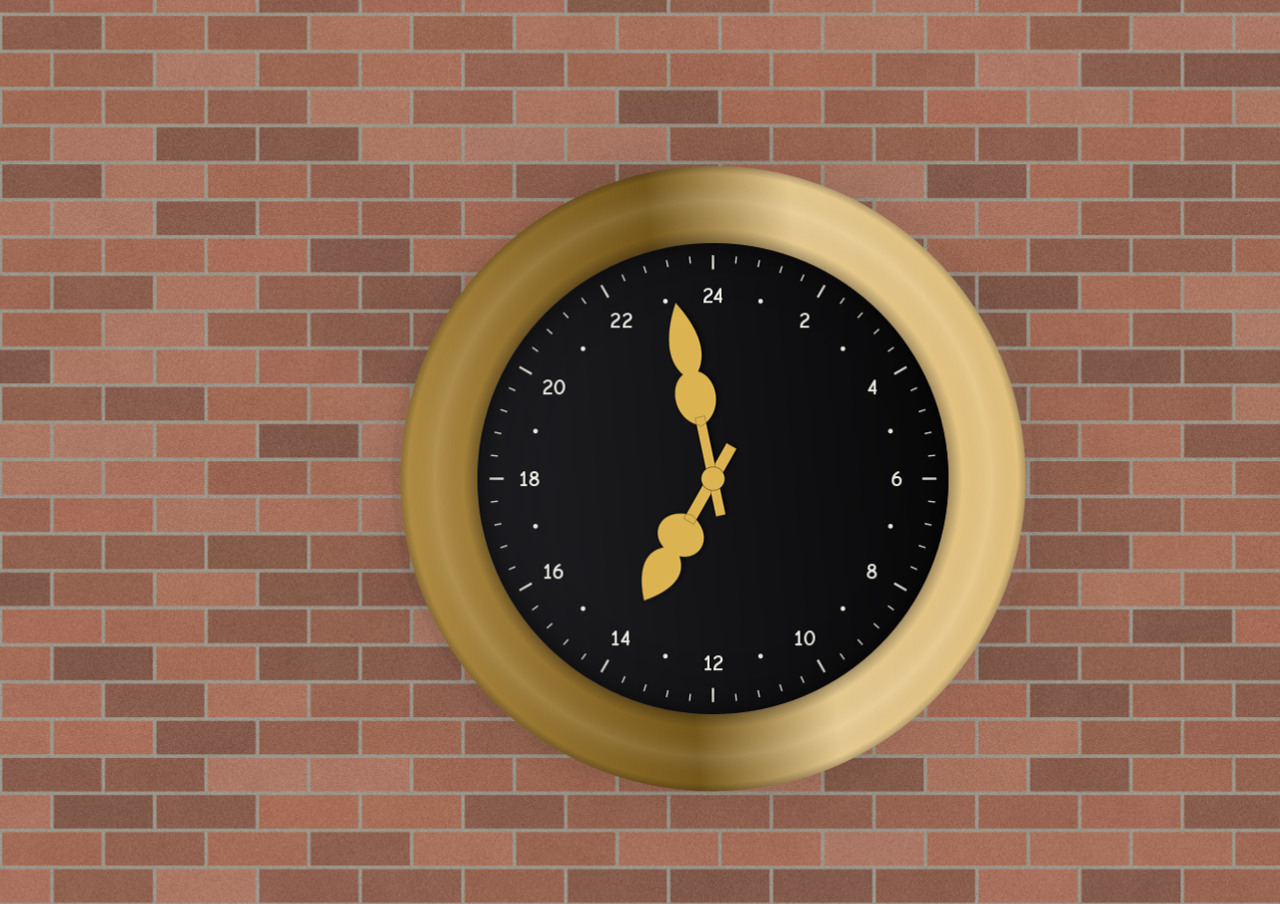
13:58
